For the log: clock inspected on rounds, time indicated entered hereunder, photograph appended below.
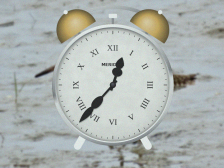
12:37
